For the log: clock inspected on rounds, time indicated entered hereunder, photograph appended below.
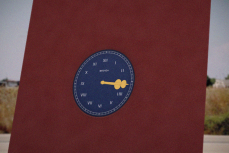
3:16
